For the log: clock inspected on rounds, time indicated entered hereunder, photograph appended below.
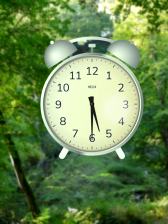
5:30
